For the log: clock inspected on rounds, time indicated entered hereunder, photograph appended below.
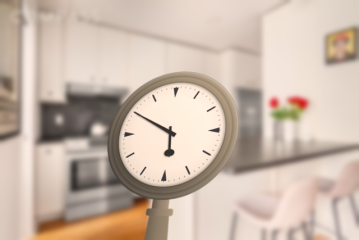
5:50
